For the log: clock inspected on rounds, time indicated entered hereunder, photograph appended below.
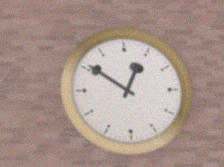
12:51
